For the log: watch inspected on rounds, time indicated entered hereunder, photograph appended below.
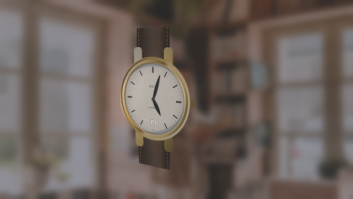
5:03
